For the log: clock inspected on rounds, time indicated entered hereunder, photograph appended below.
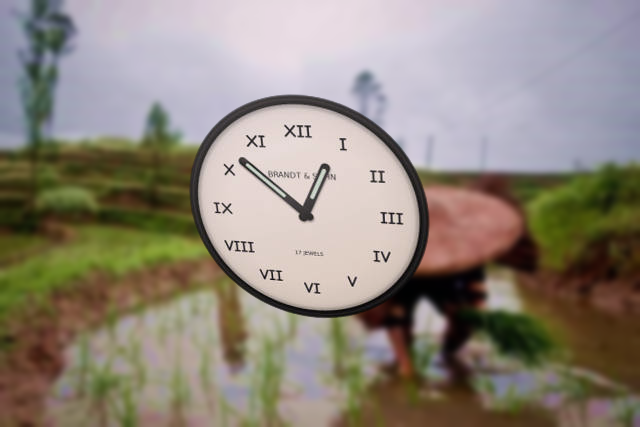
12:52
